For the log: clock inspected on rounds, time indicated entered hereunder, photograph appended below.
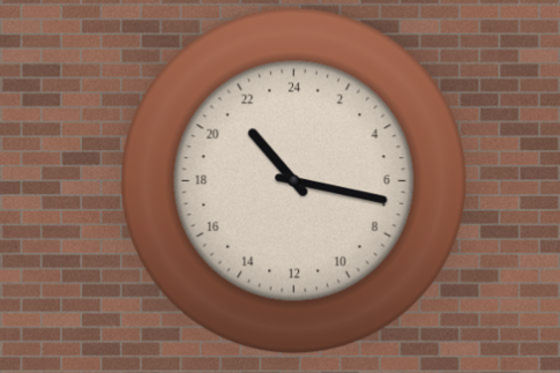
21:17
